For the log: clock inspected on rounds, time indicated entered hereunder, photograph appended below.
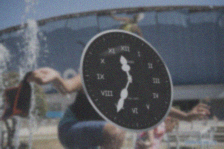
11:35
